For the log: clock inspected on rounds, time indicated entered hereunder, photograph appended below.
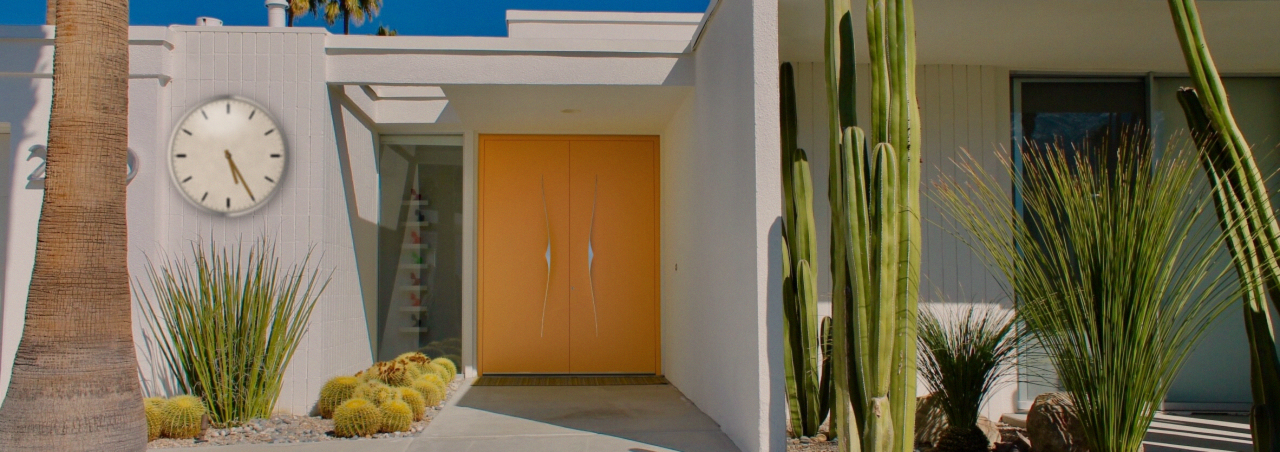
5:25
